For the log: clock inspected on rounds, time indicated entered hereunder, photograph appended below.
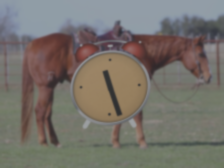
11:27
